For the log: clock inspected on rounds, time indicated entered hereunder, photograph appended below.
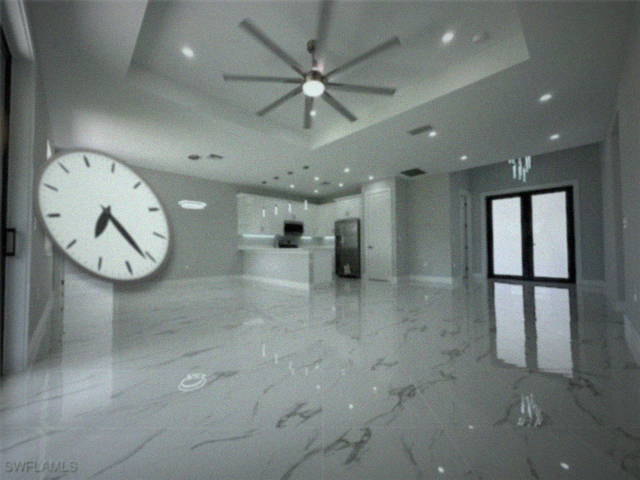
7:26
